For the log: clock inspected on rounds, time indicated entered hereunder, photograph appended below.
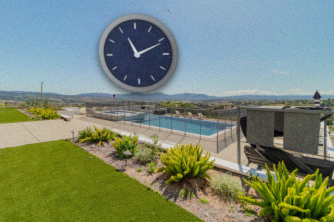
11:11
